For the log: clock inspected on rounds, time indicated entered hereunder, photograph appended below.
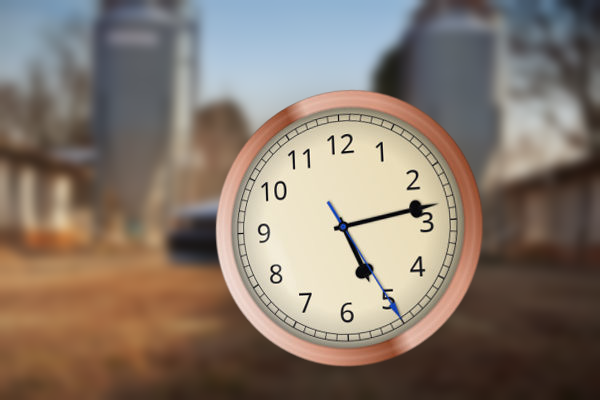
5:13:25
